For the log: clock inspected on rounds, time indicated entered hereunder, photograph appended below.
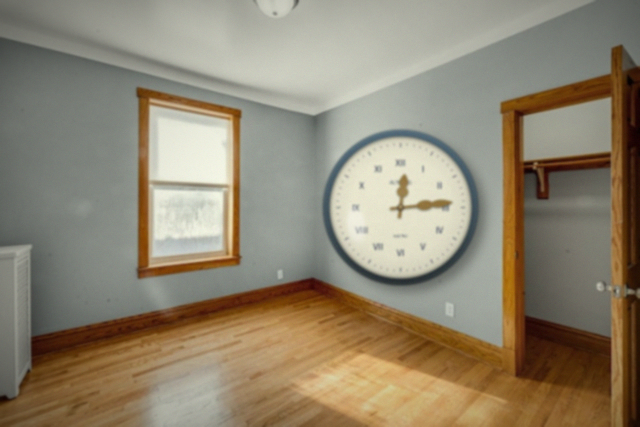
12:14
